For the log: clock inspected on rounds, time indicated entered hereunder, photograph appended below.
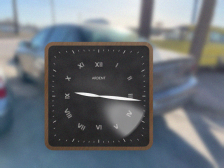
9:16
